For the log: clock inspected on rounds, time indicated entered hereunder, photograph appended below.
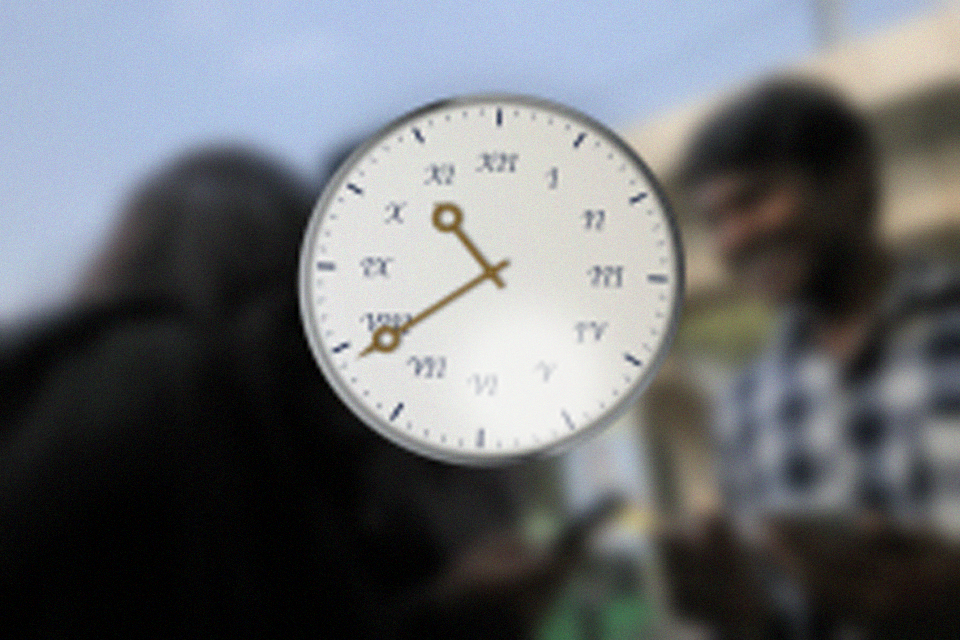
10:39
